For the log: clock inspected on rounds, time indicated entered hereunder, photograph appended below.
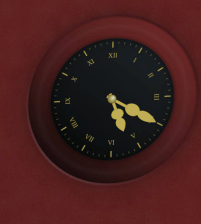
5:20
